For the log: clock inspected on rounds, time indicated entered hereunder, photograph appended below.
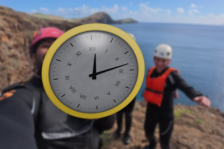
12:13
